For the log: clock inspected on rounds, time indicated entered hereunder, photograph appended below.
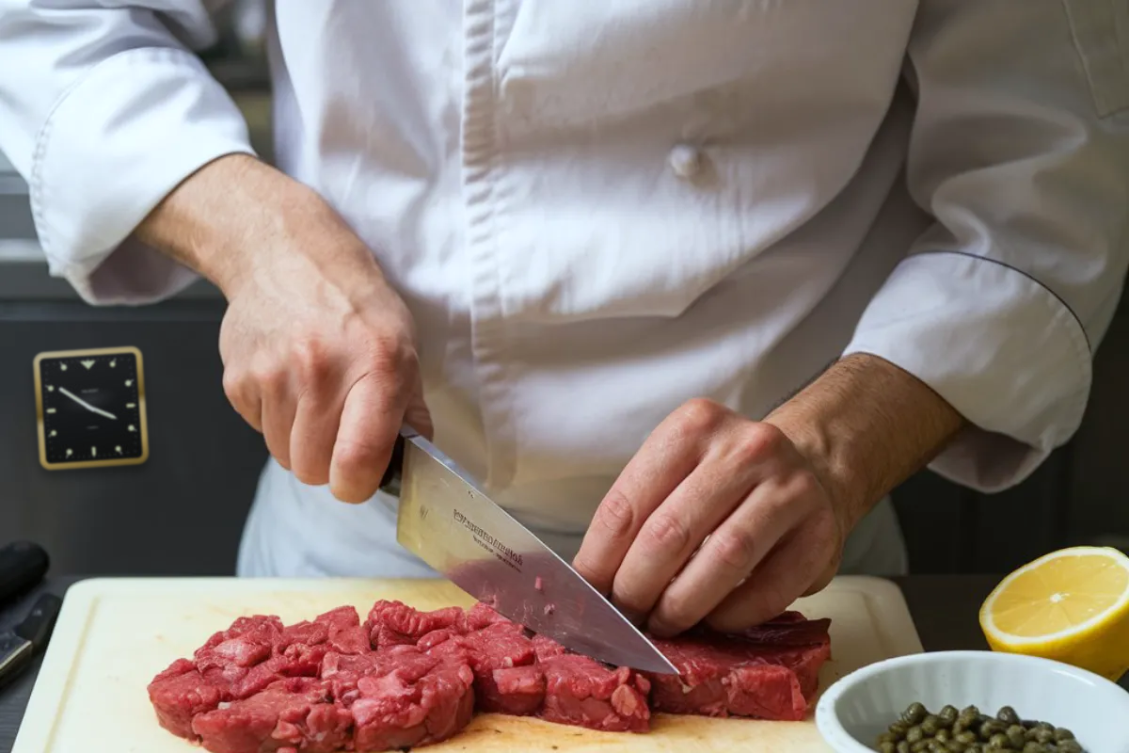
3:51
